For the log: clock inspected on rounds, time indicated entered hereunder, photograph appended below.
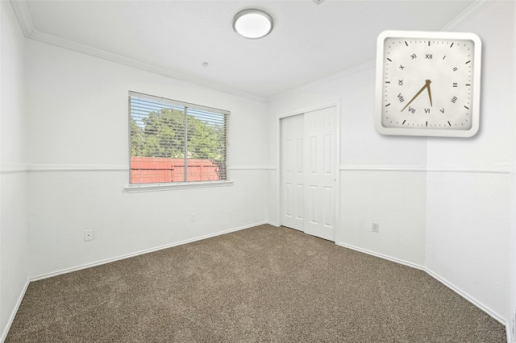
5:37
